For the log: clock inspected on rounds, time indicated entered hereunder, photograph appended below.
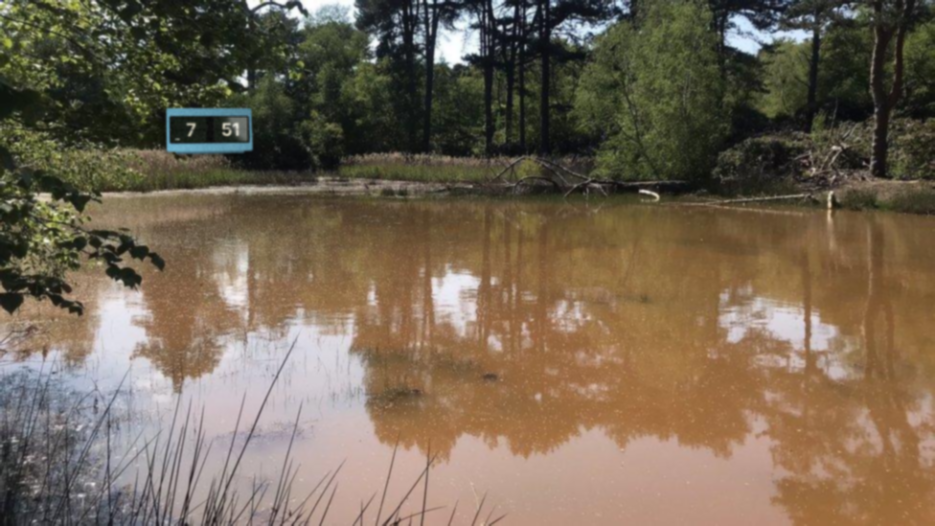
7:51
